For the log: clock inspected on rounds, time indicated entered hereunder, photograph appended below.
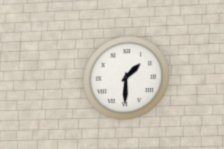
1:30
